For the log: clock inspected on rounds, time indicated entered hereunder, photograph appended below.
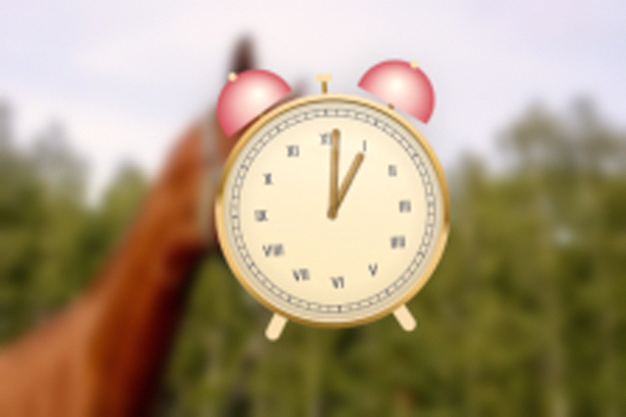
1:01
